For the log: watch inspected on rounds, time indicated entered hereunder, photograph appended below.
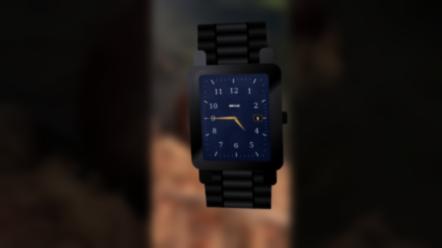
4:45
